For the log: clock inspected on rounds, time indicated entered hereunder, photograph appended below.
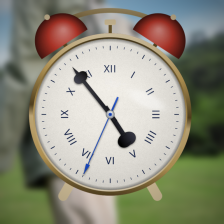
4:53:34
